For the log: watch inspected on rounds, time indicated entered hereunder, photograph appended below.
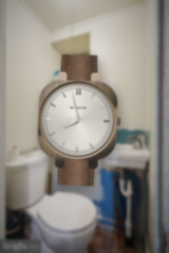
7:58
